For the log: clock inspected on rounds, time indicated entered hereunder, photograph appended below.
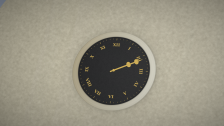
2:11
